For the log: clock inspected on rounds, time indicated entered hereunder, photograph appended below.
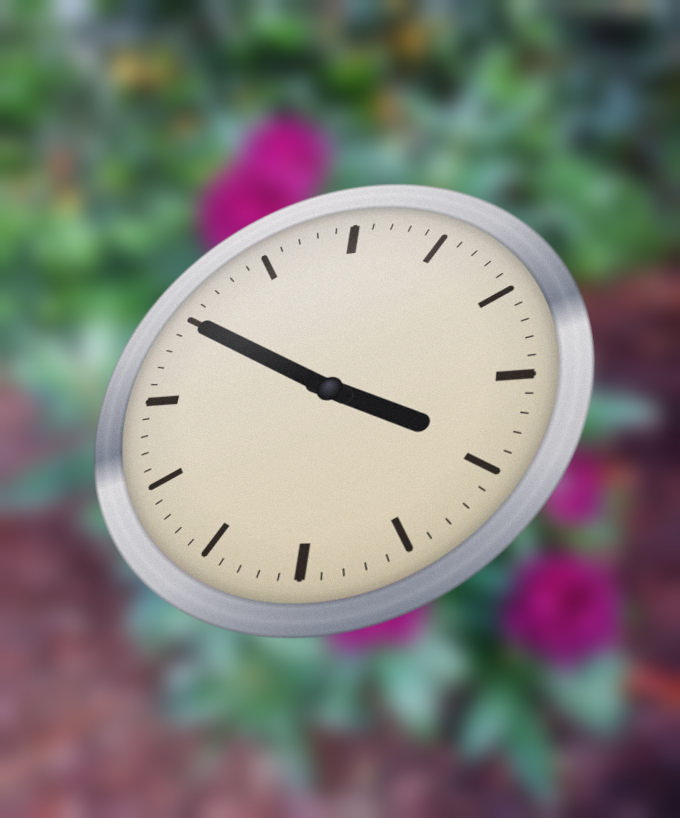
3:50
